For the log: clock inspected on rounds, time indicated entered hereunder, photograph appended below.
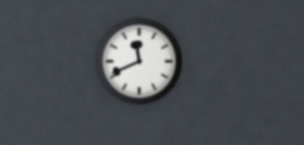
11:41
